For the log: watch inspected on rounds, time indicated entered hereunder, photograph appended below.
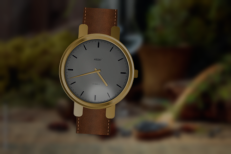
4:42
